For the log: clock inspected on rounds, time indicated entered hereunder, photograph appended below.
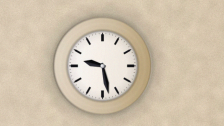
9:28
